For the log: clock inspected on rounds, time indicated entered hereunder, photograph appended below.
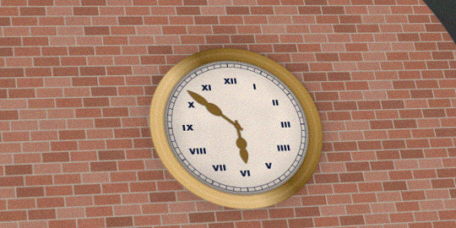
5:52
